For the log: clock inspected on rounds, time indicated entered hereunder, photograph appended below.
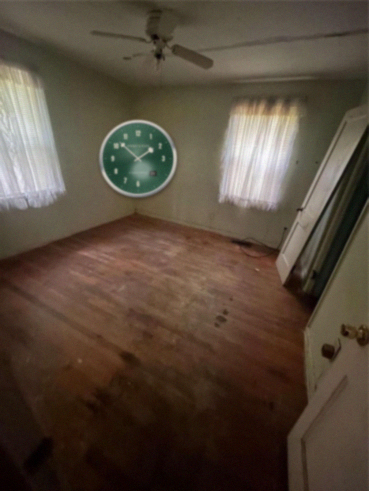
1:52
